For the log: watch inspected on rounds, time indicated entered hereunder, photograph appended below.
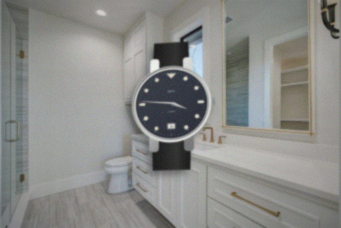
3:46
